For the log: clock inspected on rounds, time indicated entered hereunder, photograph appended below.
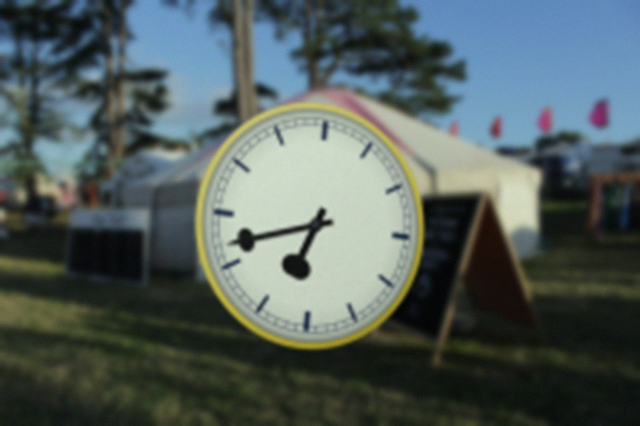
6:42
